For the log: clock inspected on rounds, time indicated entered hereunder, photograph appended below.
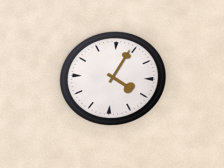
4:04
